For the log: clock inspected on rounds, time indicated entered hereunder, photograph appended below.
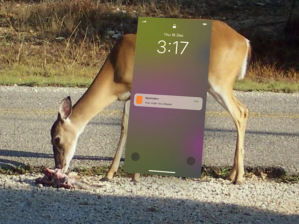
3:17
